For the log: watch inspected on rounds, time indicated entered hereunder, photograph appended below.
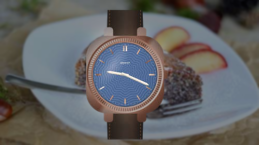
9:19
